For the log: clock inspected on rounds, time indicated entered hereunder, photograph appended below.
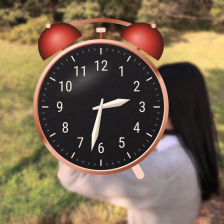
2:32
